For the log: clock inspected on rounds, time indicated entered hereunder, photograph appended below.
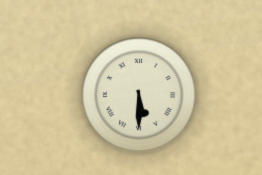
5:30
